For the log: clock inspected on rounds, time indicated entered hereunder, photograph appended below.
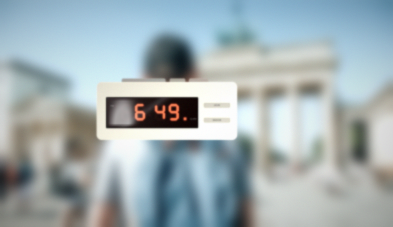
6:49
